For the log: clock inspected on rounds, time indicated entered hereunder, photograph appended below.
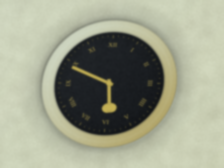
5:49
